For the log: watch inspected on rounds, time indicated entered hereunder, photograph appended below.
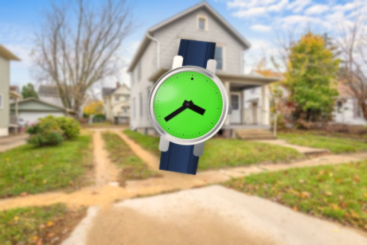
3:38
